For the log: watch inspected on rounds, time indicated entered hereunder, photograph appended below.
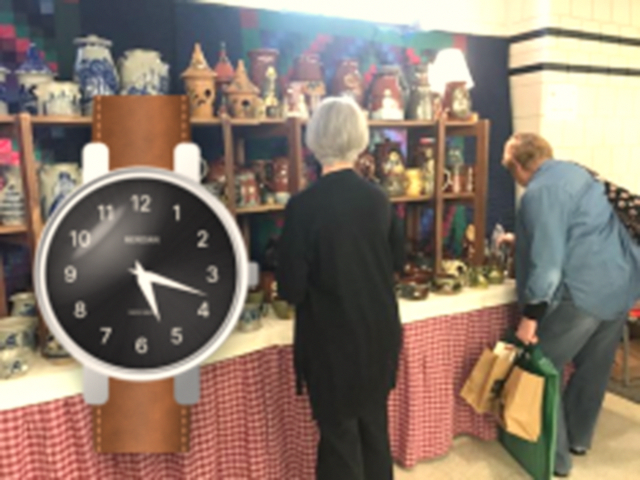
5:18
